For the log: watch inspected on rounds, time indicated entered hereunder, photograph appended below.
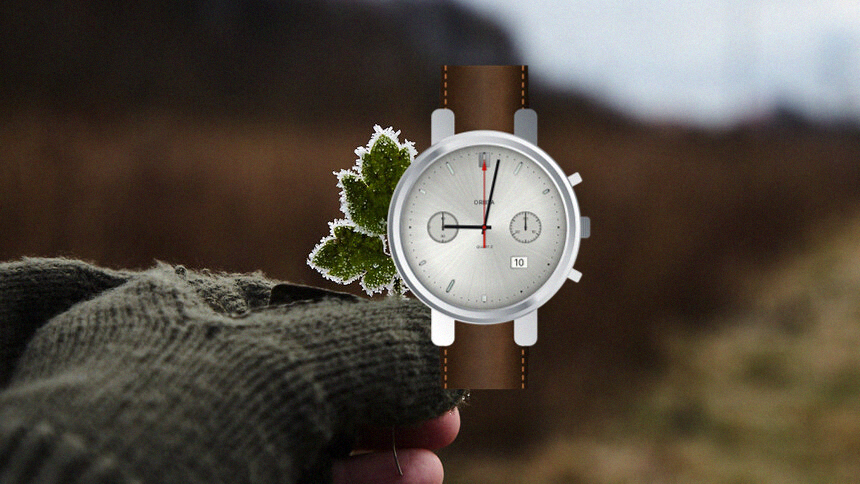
9:02
